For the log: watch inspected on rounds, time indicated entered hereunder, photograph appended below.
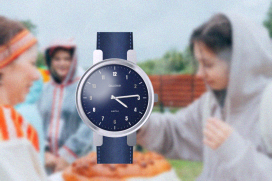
4:14
